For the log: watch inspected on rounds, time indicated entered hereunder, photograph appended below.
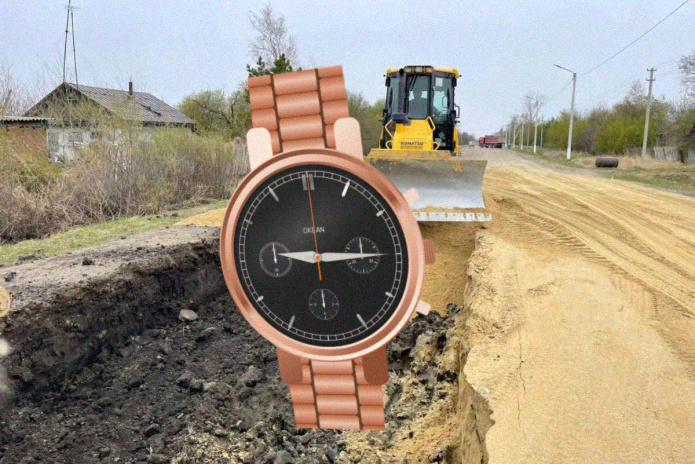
9:15
